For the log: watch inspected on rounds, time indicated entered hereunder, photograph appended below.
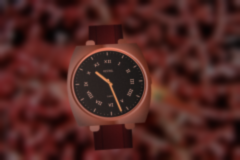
10:27
